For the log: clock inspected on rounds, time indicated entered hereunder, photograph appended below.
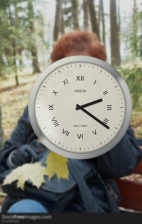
2:21
